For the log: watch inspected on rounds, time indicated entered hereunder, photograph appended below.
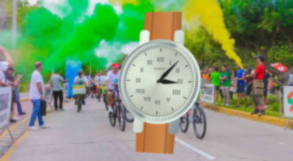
3:07
